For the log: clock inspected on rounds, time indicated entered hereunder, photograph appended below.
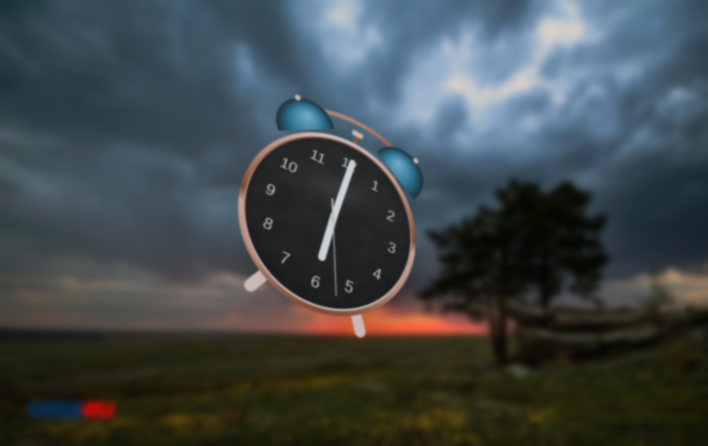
6:00:27
